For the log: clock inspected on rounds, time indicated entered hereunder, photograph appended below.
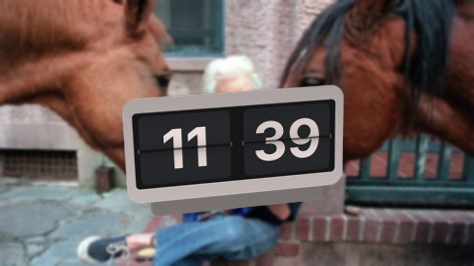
11:39
